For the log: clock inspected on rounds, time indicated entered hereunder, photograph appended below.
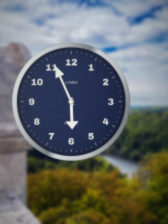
5:56
